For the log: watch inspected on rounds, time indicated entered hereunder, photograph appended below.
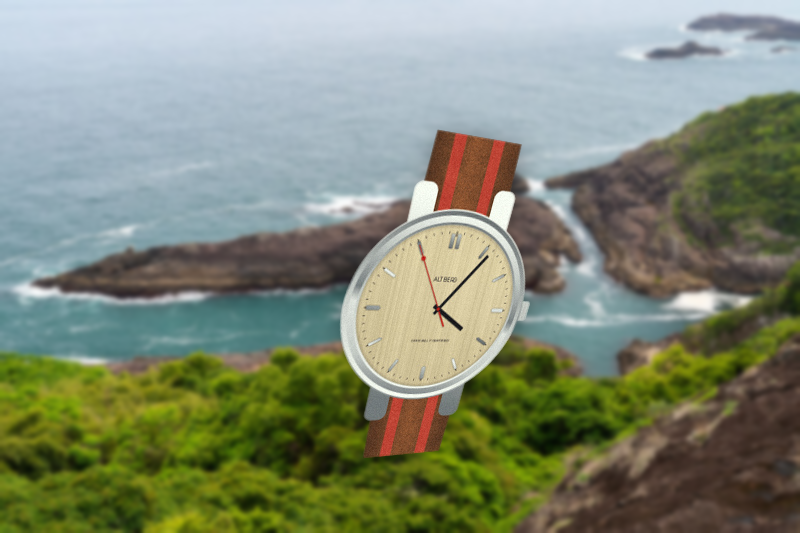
4:05:55
